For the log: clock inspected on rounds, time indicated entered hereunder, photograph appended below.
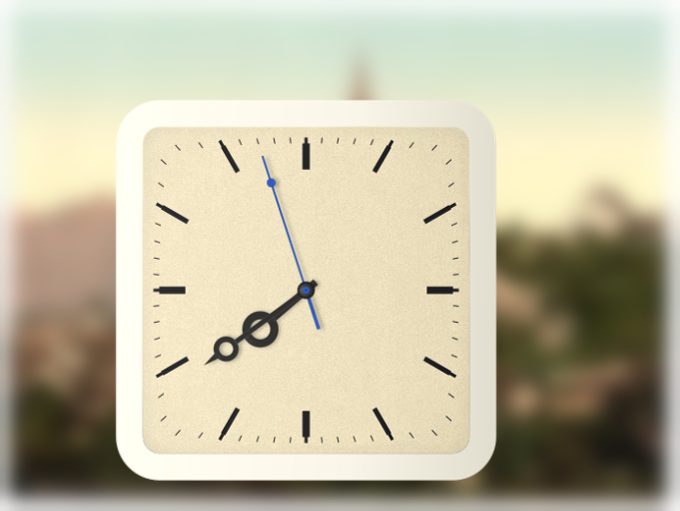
7:38:57
